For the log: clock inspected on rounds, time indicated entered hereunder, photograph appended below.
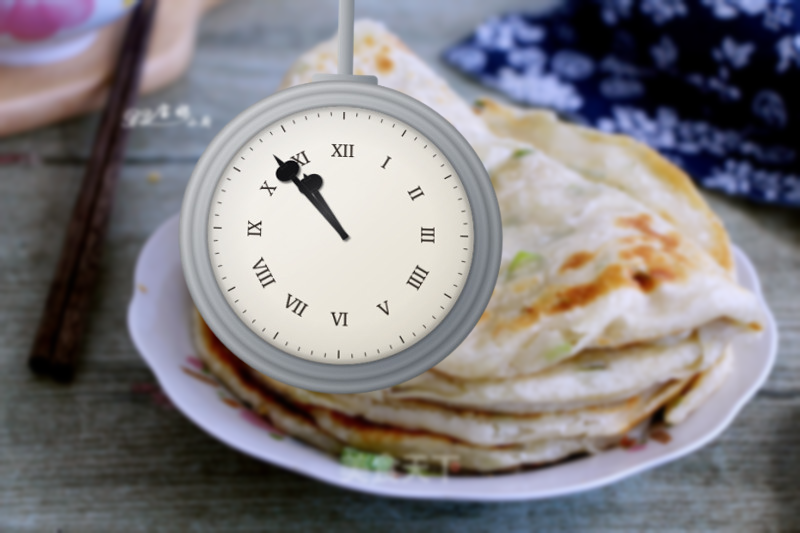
10:53
